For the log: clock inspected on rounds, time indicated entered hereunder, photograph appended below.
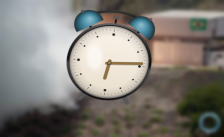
6:14
